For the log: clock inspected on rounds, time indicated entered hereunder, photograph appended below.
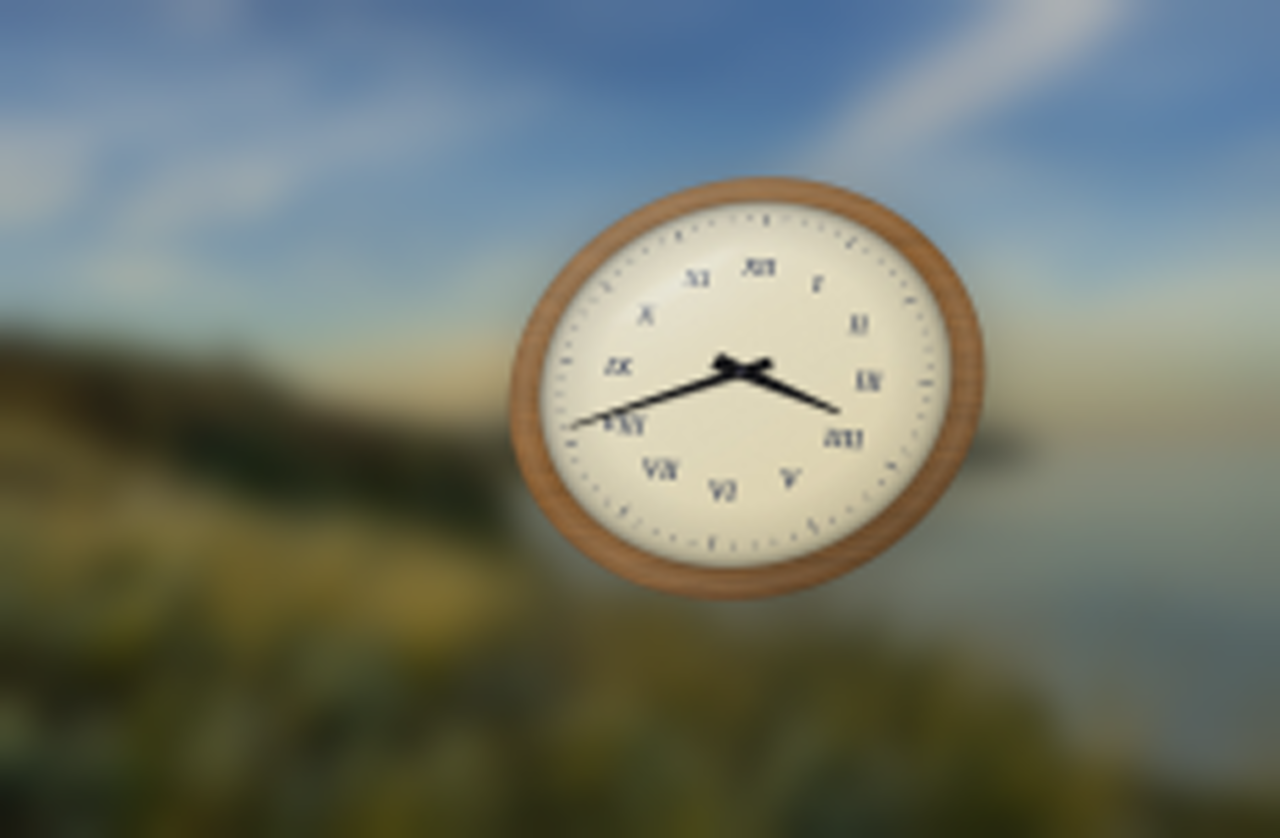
3:41
